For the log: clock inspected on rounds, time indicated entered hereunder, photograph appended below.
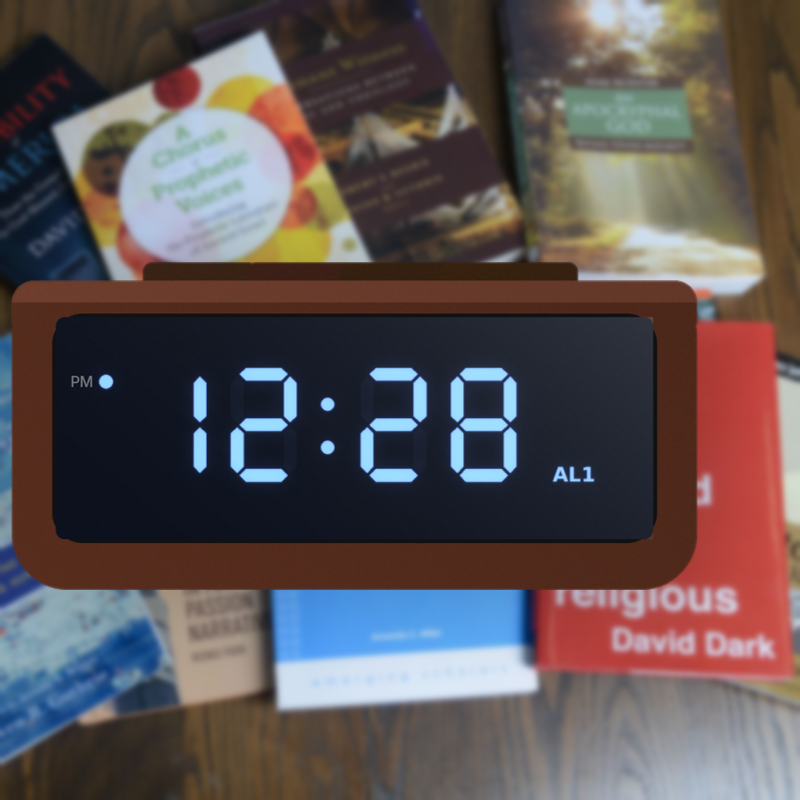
12:28
